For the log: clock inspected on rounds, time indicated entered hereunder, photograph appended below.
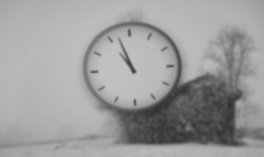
10:57
